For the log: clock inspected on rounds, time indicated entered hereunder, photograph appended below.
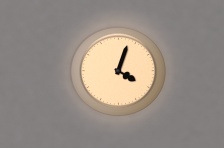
4:03
